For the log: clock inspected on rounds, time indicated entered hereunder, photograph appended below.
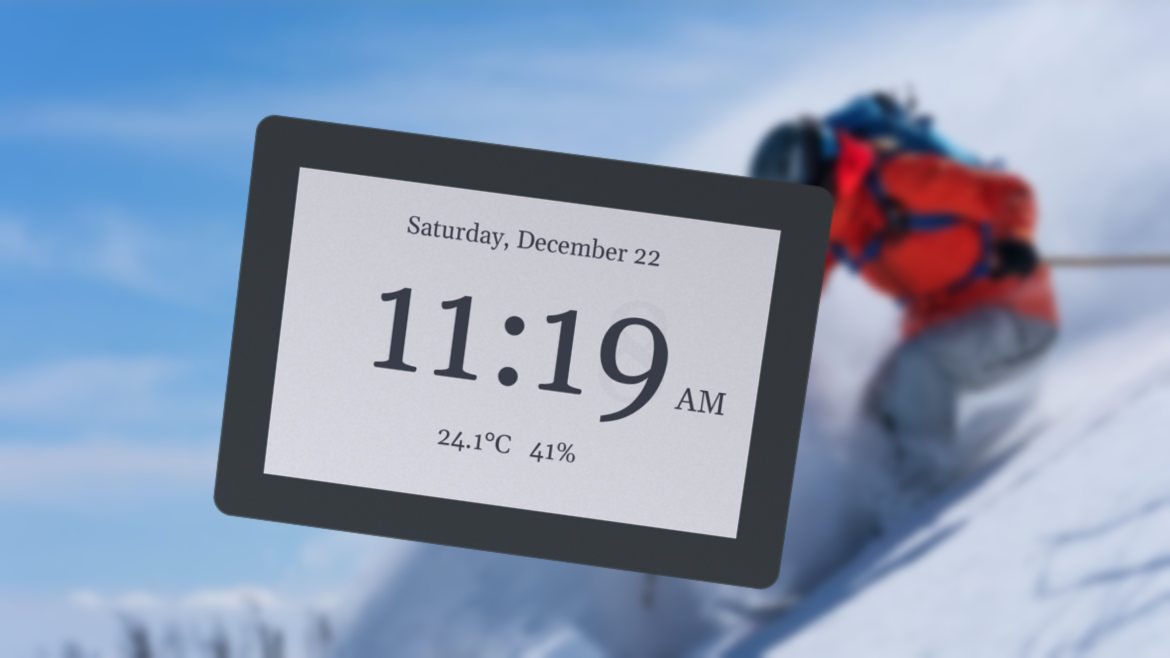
11:19
